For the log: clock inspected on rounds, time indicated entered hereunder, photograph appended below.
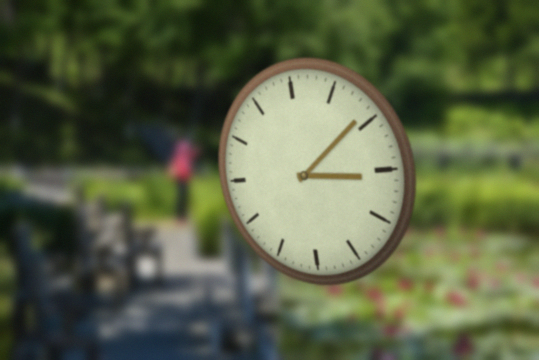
3:09
